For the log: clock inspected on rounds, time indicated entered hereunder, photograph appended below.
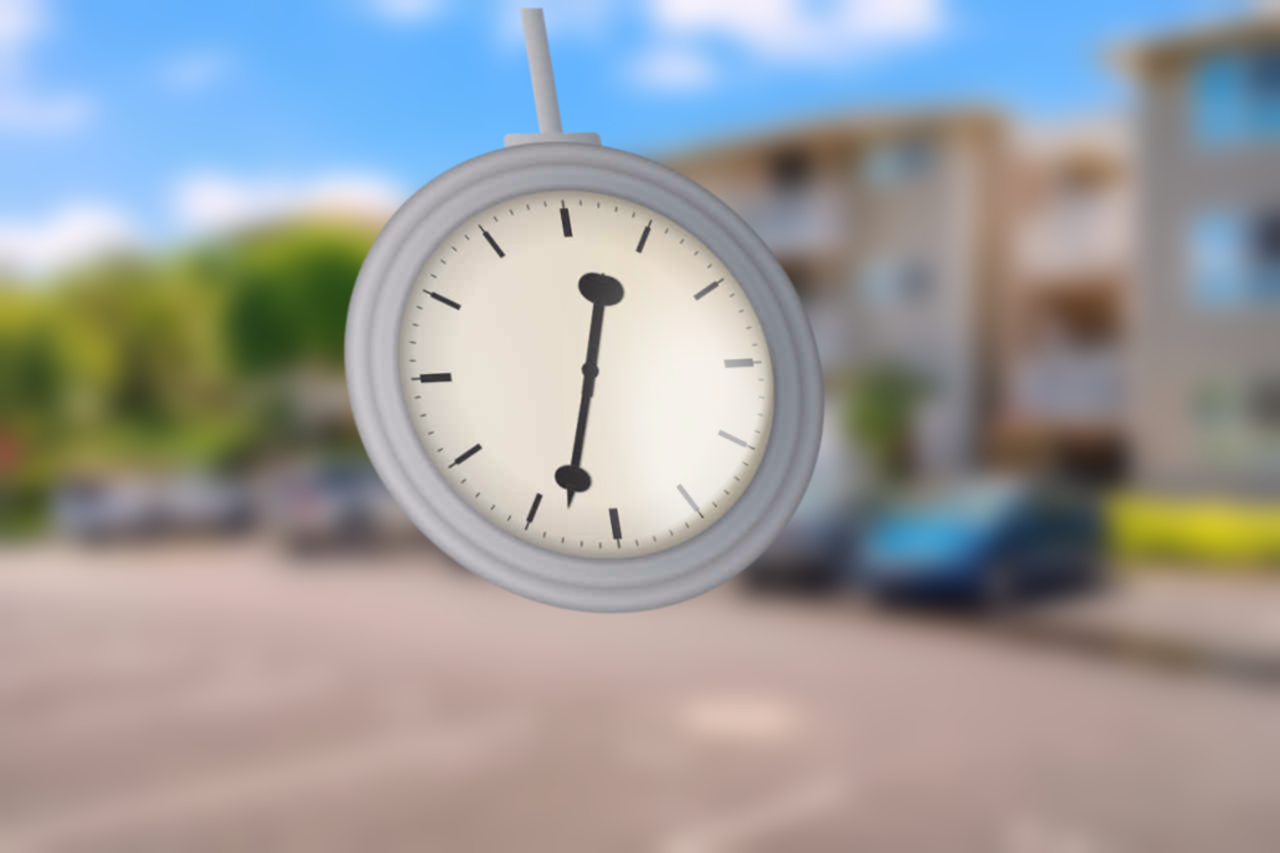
12:33
